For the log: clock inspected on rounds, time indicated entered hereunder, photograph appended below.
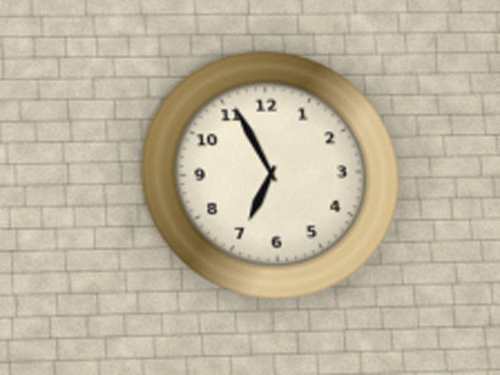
6:56
